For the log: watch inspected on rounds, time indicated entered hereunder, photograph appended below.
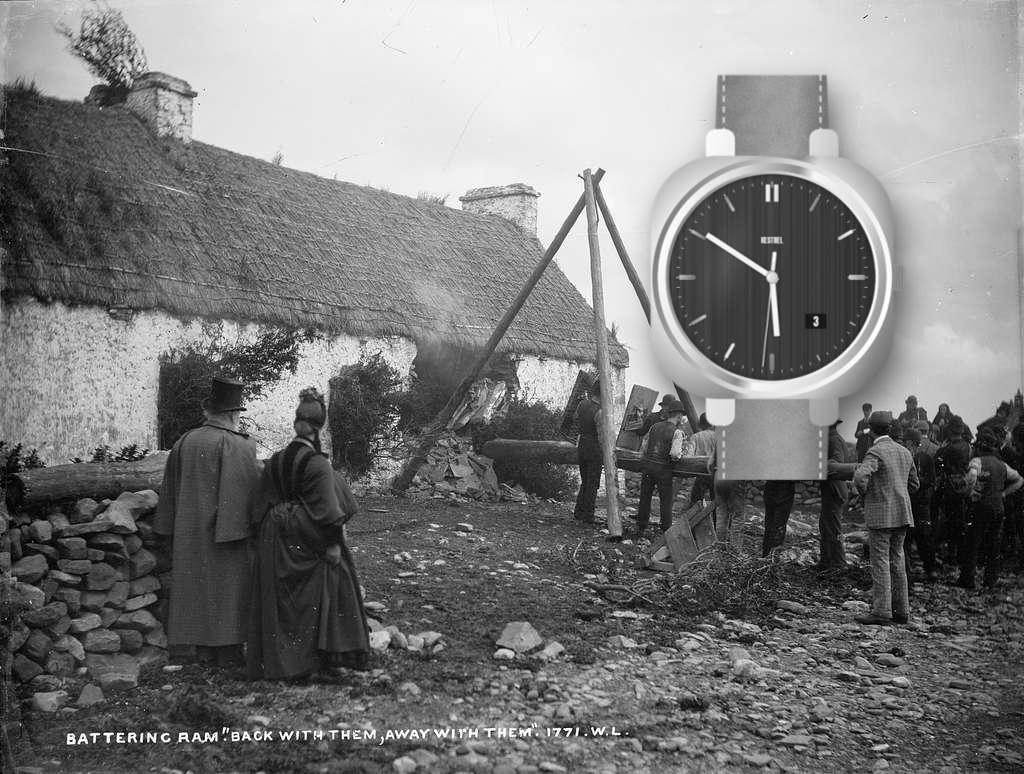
5:50:31
